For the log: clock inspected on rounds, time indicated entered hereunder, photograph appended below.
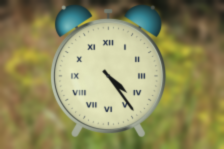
4:24
